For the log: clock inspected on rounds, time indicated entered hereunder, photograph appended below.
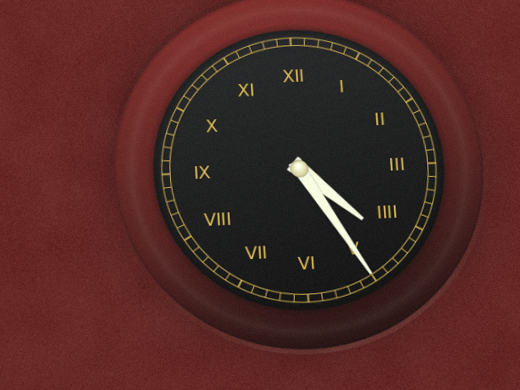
4:25
